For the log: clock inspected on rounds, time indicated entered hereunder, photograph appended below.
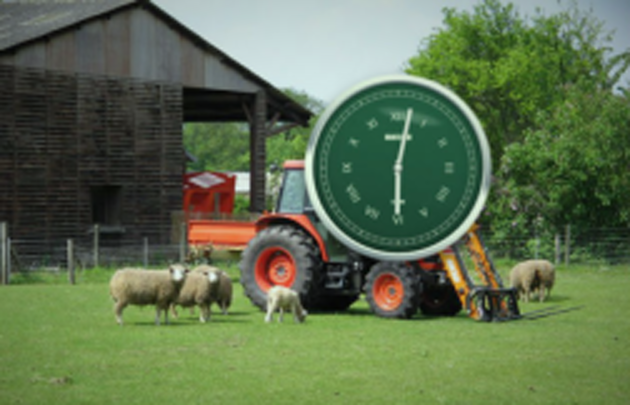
6:02
